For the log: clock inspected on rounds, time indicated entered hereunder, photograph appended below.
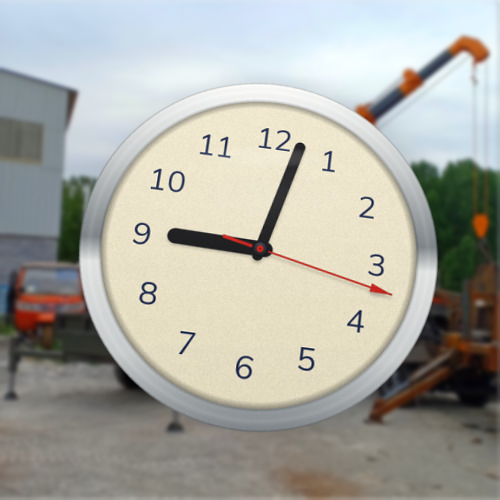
9:02:17
